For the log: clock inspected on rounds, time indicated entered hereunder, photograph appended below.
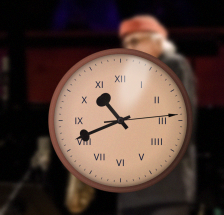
10:41:14
